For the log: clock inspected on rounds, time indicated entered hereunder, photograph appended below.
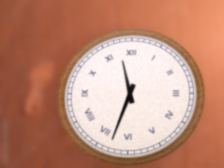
11:33
